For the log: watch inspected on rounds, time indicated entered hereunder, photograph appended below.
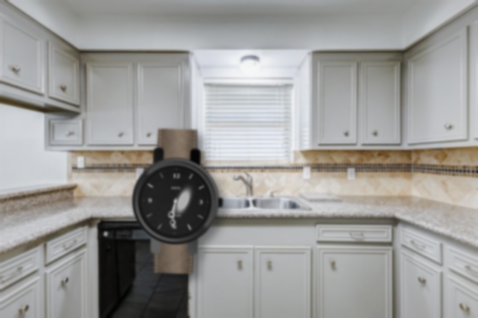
6:31
